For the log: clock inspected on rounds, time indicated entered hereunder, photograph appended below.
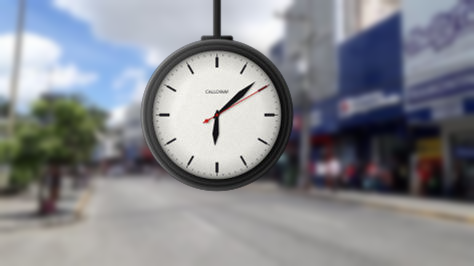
6:08:10
